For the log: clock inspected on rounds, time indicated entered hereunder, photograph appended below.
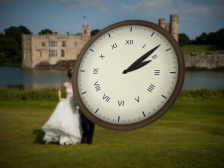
2:08
